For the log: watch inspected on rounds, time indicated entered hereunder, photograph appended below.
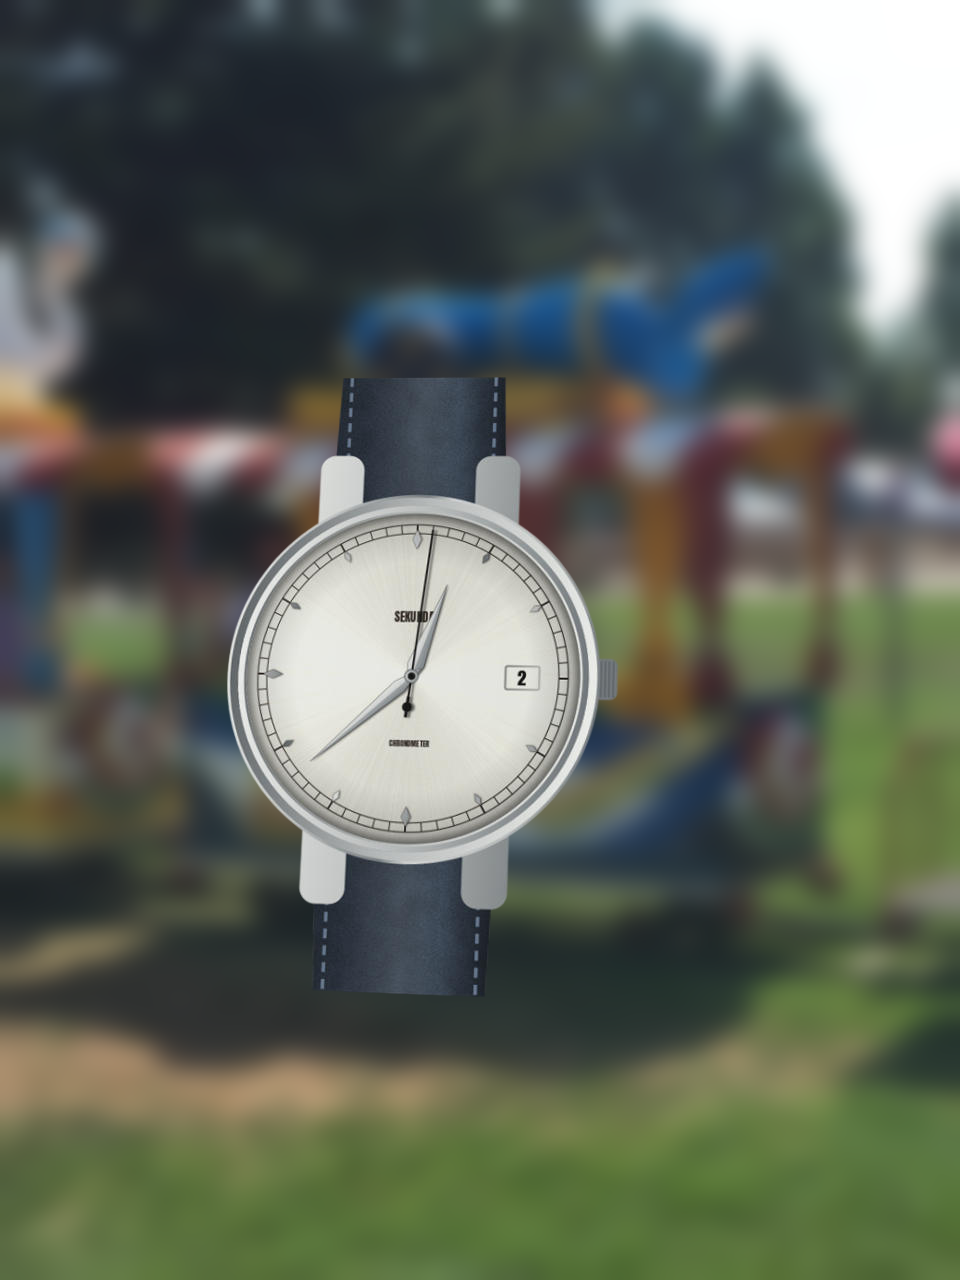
12:38:01
